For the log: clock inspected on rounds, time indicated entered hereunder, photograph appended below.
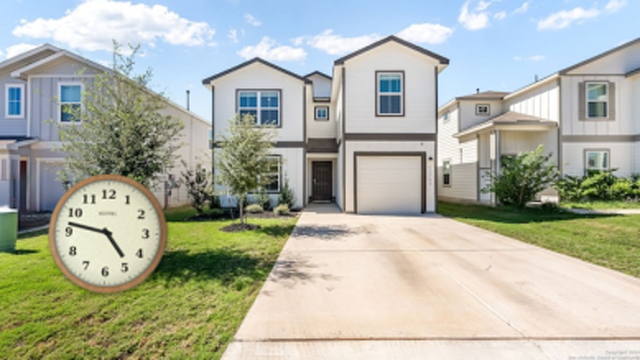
4:47
